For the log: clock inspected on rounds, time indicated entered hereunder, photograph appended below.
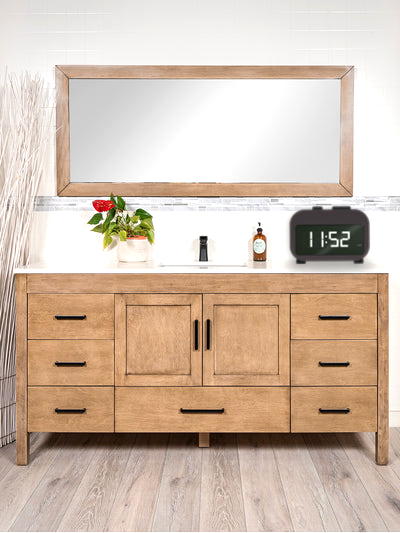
11:52
